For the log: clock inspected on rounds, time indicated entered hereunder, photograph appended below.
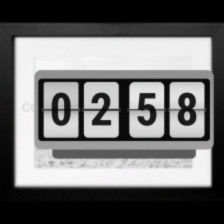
2:58
